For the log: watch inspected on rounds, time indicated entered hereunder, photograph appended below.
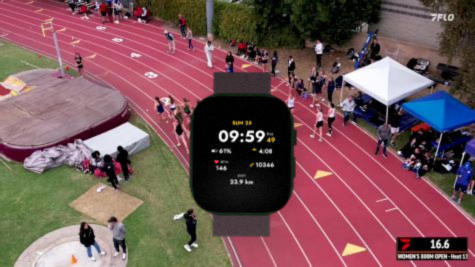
9:59
